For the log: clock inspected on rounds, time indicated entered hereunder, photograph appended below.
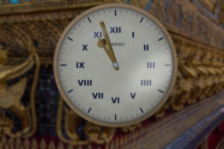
10:57
